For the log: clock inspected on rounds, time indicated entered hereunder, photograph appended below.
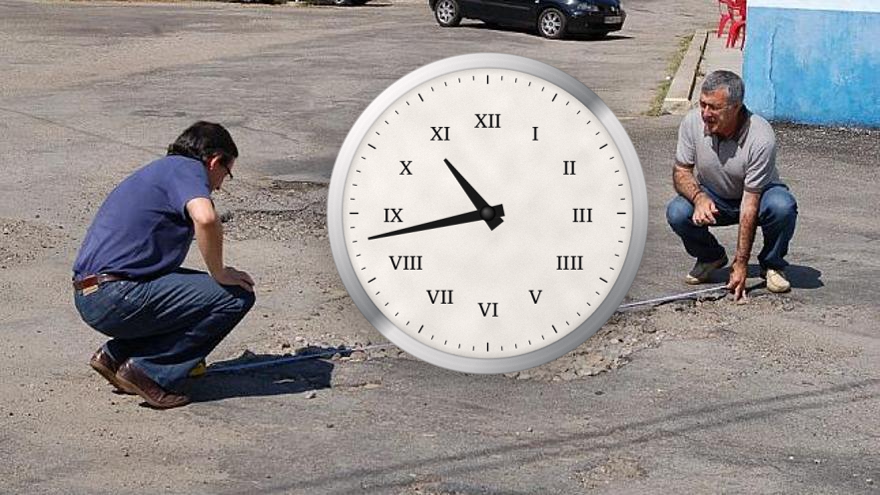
10:43
